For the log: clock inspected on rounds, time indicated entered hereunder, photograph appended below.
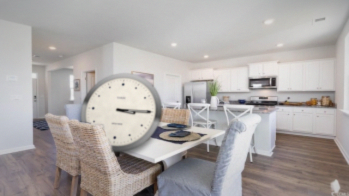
3:15
